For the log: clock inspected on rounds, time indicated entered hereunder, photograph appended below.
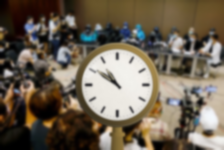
10:51
